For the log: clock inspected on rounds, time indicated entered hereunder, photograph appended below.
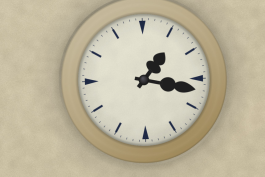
1:17
